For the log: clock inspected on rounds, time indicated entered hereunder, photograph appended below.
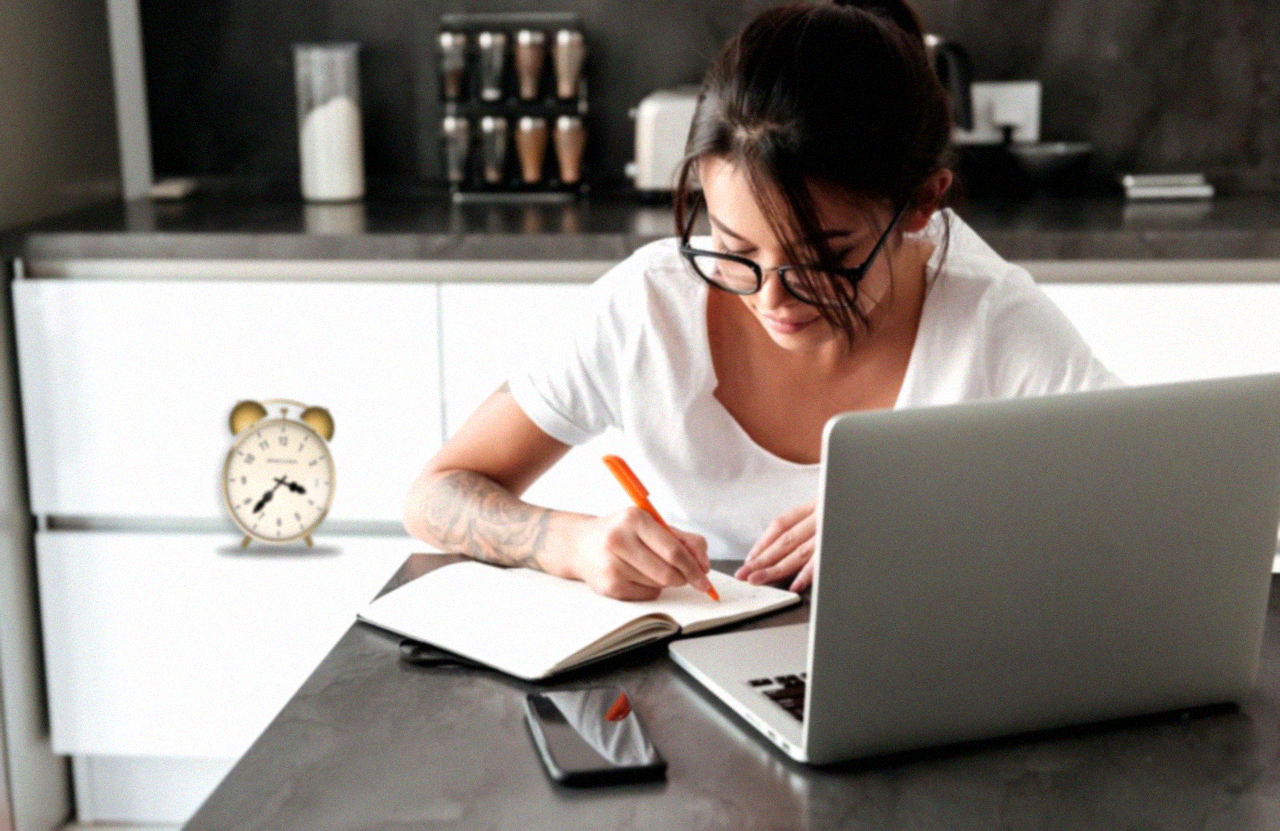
3:37
